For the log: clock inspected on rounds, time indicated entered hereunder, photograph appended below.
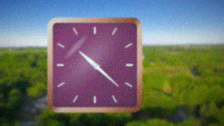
10:22
